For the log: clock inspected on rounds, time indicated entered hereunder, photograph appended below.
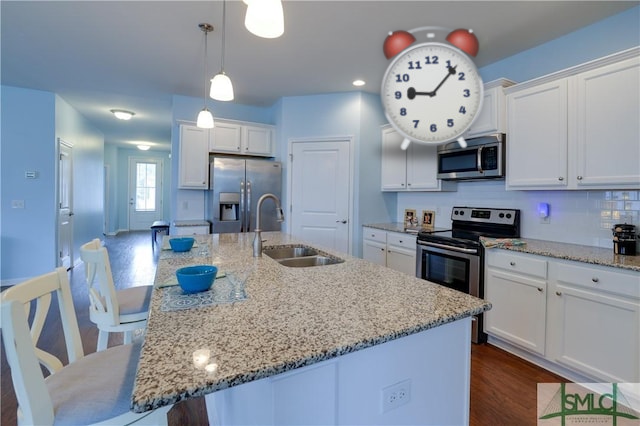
9:07
